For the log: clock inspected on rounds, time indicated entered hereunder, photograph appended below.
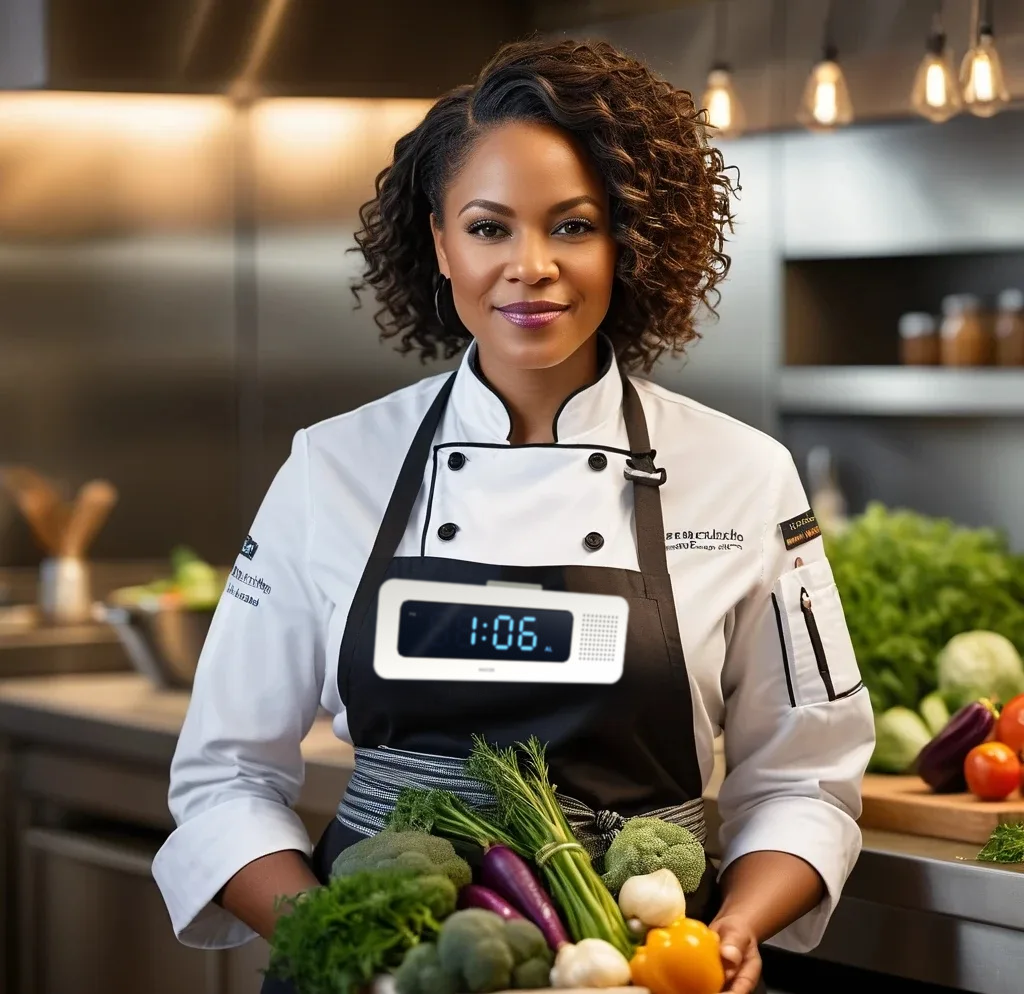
1:06
